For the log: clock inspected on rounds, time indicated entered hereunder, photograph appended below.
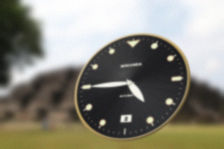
4:45
